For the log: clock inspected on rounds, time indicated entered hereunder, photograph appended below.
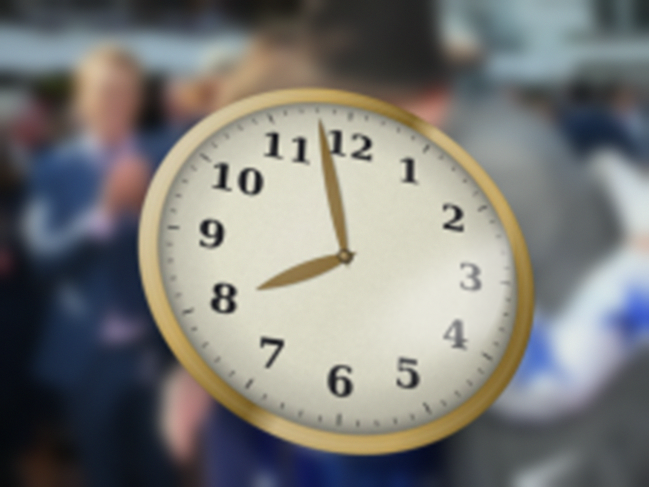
7:58
